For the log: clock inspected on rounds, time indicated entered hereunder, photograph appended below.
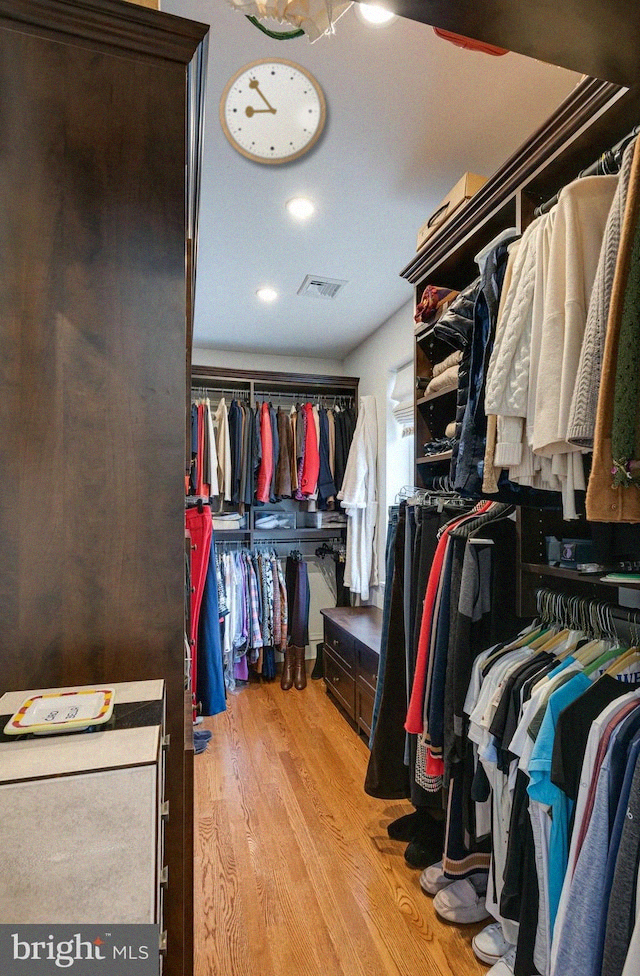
8:54
